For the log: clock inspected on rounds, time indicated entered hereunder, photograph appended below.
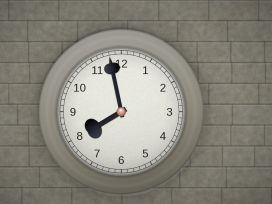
7:58
